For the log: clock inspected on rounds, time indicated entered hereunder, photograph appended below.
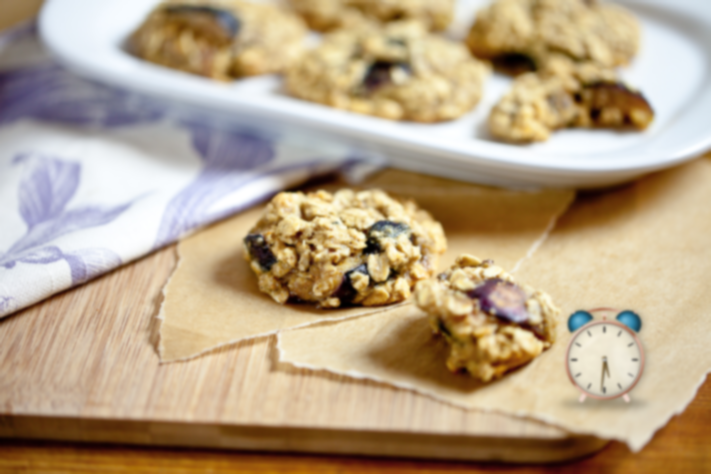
5:31
